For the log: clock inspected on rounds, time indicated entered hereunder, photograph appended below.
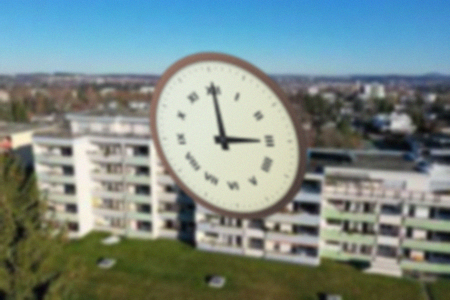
3:00
